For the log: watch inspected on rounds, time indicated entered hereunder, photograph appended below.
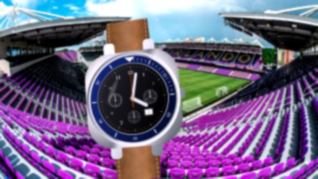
4:02
